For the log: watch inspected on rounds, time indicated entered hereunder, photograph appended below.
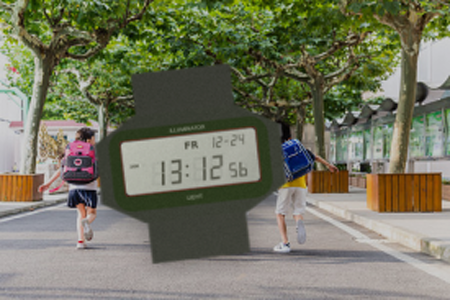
13:12:56
